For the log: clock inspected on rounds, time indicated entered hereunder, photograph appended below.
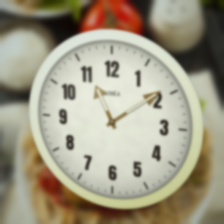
11:09
